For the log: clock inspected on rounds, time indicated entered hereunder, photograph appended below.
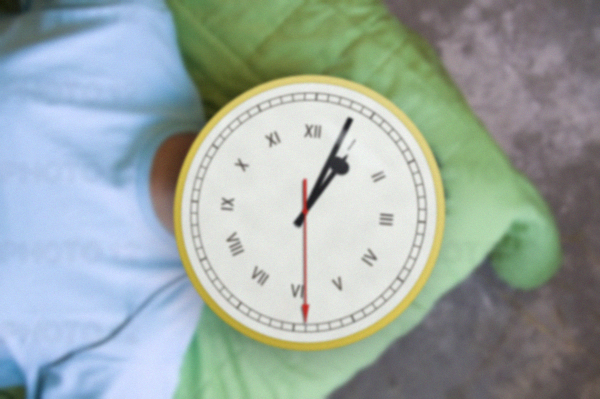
1:03:29
